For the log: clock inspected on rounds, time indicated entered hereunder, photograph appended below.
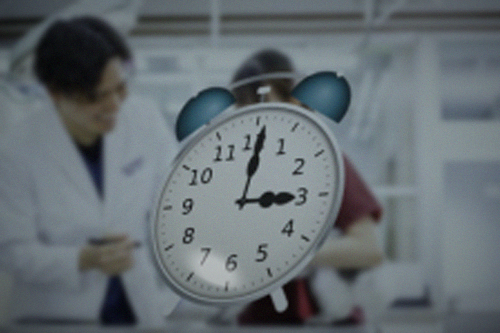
3:01
